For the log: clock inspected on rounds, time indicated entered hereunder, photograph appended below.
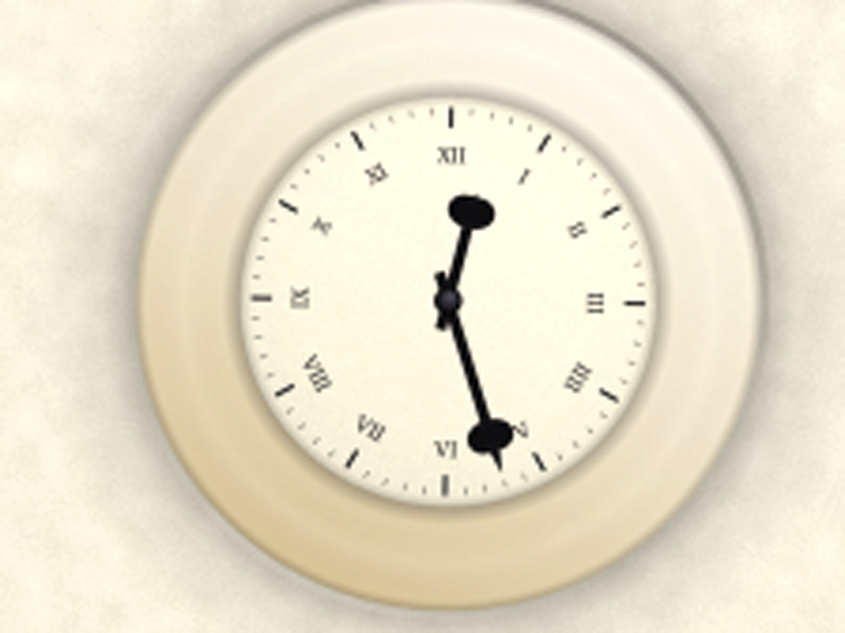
12:27
